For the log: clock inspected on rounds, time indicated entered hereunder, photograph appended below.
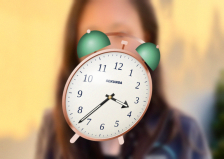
3:37
